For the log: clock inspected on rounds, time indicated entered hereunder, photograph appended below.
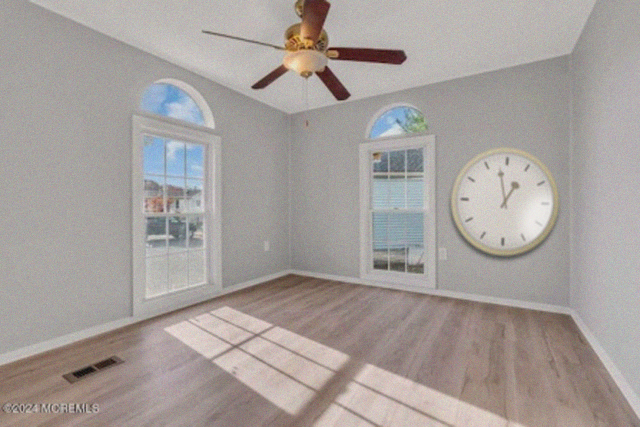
12:58
